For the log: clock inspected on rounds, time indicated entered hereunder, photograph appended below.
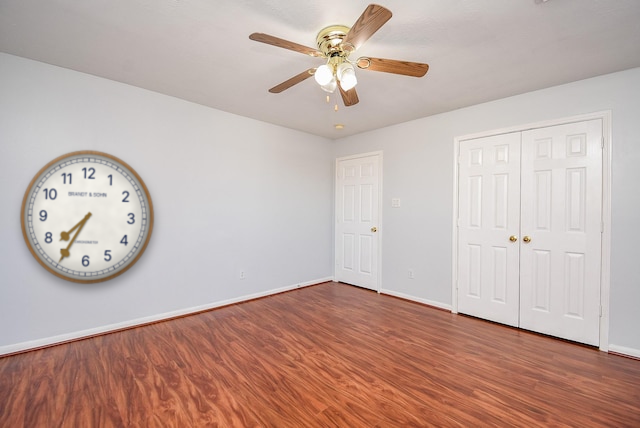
7:35
